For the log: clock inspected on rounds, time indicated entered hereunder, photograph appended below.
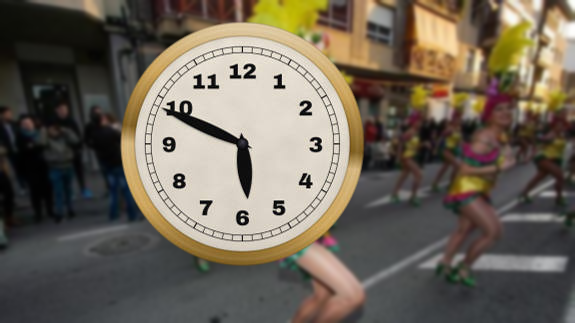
5:49
